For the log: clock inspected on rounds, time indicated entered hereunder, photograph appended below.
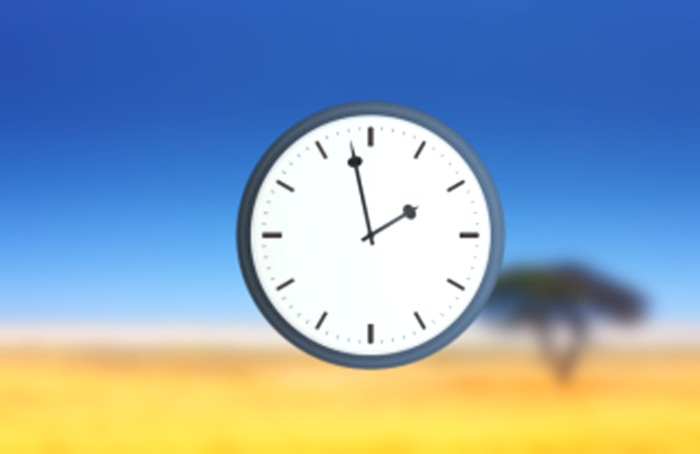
1:58
